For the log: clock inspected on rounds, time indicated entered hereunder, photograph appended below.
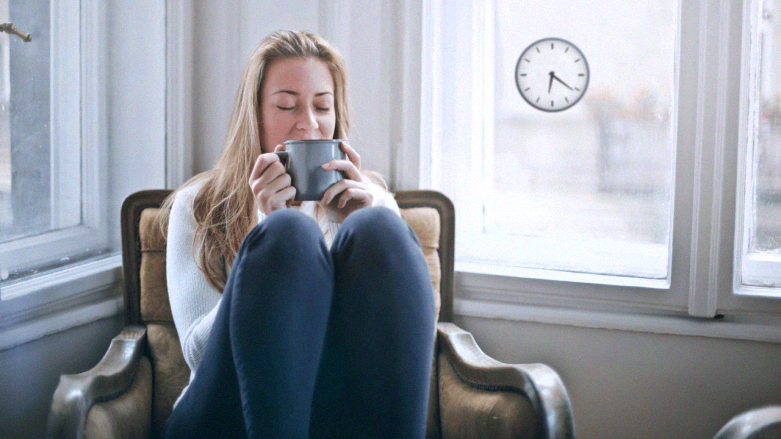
6:21
